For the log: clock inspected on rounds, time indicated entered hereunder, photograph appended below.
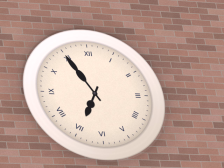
6:55
